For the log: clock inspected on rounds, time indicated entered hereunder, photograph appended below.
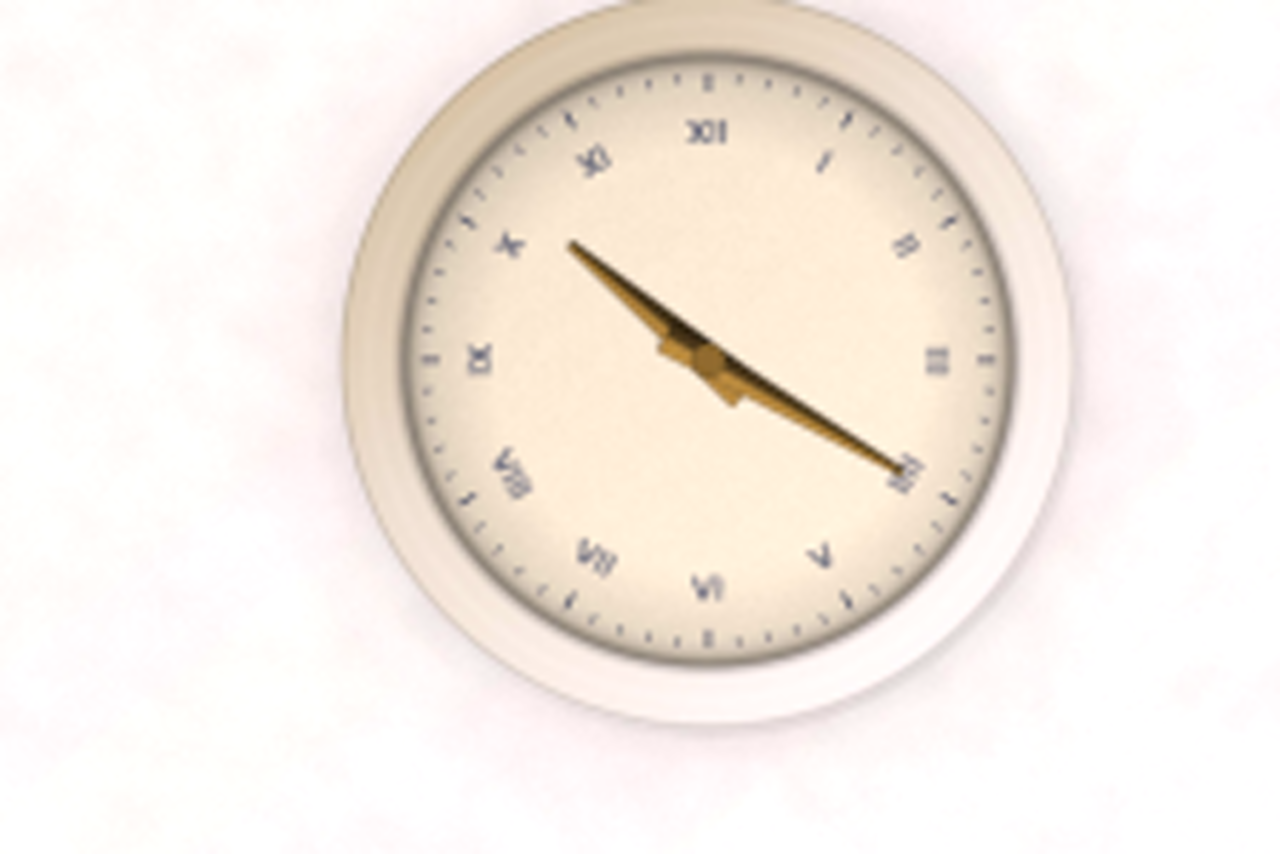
10:20
